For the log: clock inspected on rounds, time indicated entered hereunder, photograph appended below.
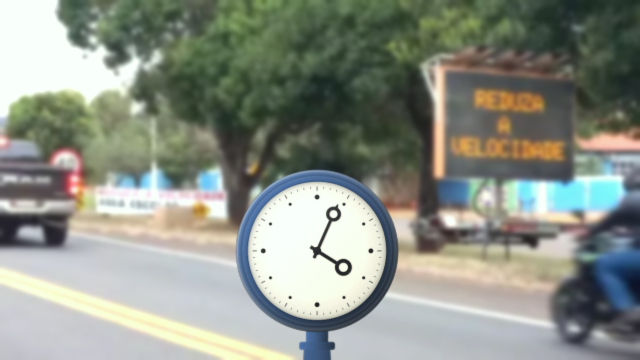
4:04
